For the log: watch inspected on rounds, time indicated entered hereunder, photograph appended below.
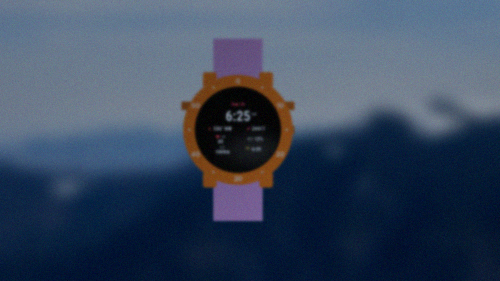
6:25
